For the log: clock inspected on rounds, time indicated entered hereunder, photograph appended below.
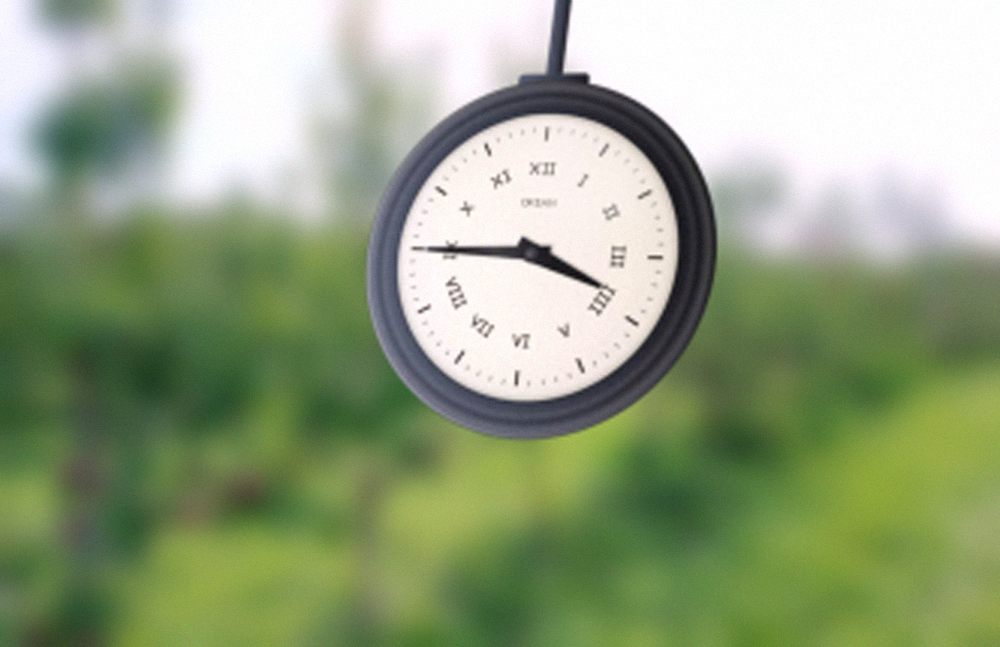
3:45
